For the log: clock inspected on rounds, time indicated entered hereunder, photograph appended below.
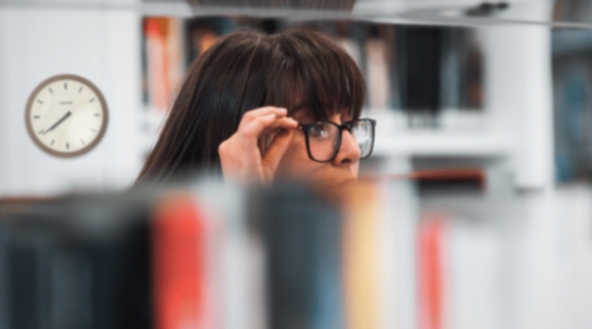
7:39
